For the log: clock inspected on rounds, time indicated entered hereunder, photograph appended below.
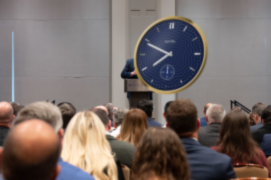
7:49
